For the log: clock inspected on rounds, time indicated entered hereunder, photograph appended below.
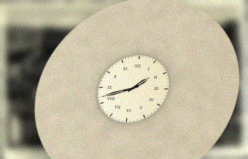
1:42
